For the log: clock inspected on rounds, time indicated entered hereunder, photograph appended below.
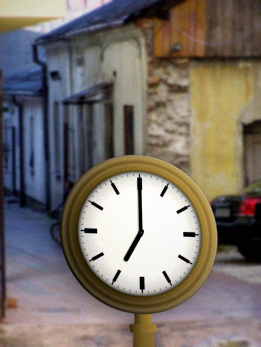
7:00
